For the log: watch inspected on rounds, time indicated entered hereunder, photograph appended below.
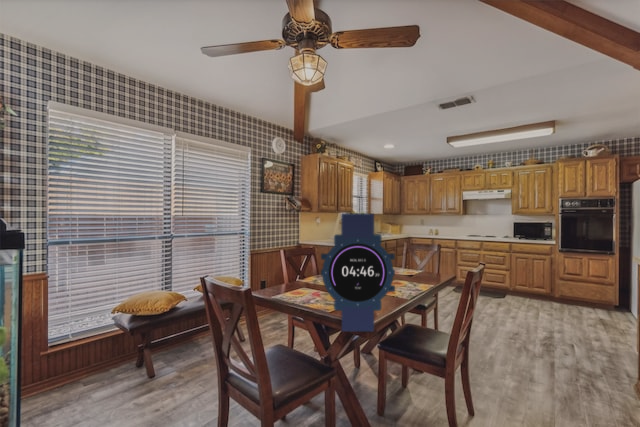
4:46
